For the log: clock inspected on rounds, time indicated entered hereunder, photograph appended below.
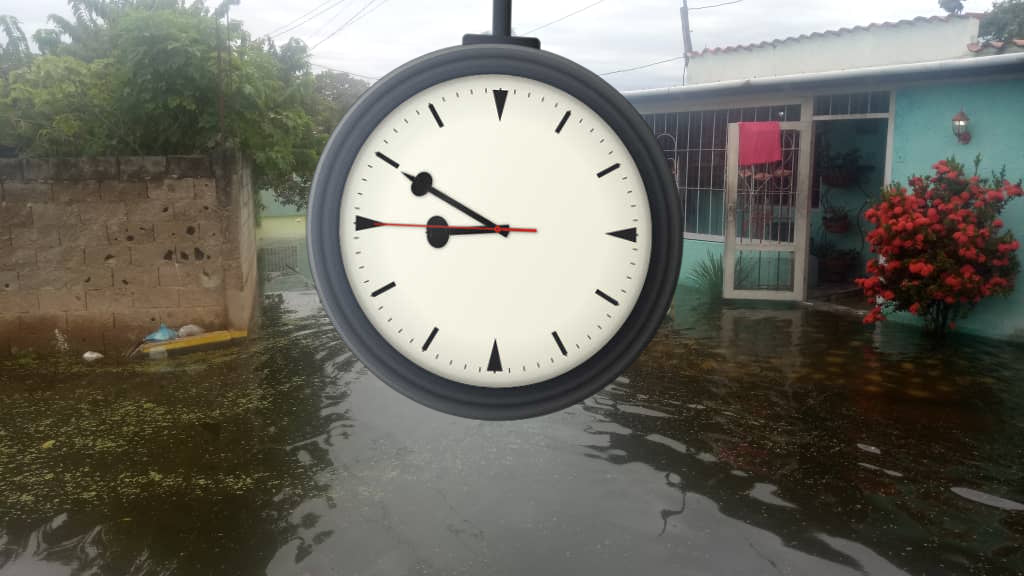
8:49:45
